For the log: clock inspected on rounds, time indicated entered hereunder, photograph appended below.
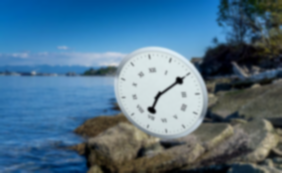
7:10
